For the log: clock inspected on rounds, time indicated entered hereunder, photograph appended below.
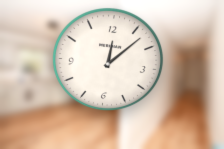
12:07
